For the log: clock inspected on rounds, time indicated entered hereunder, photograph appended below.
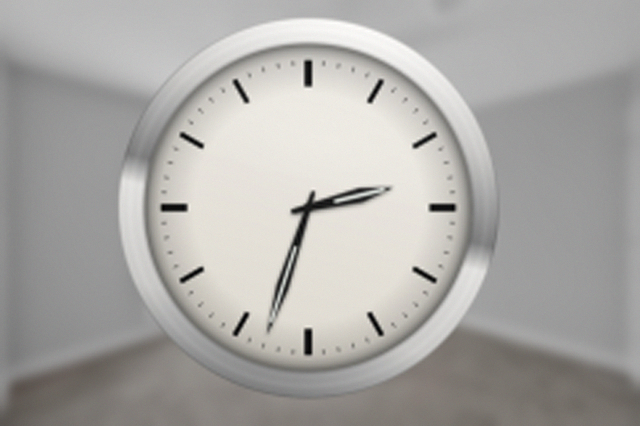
2:33
